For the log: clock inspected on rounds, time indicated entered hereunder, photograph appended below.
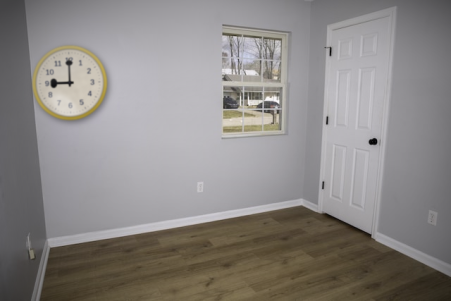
9:00
